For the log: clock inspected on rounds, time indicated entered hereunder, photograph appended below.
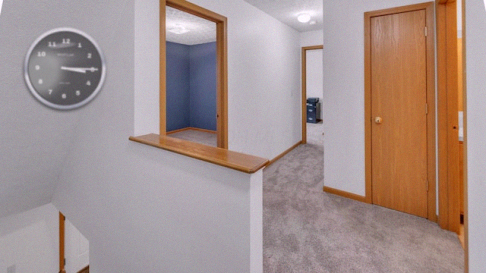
3:15
